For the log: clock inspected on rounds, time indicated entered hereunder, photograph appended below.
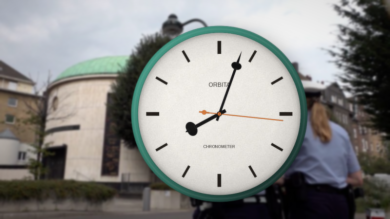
8:03:16
